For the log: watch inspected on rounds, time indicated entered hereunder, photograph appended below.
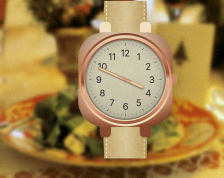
3:49
